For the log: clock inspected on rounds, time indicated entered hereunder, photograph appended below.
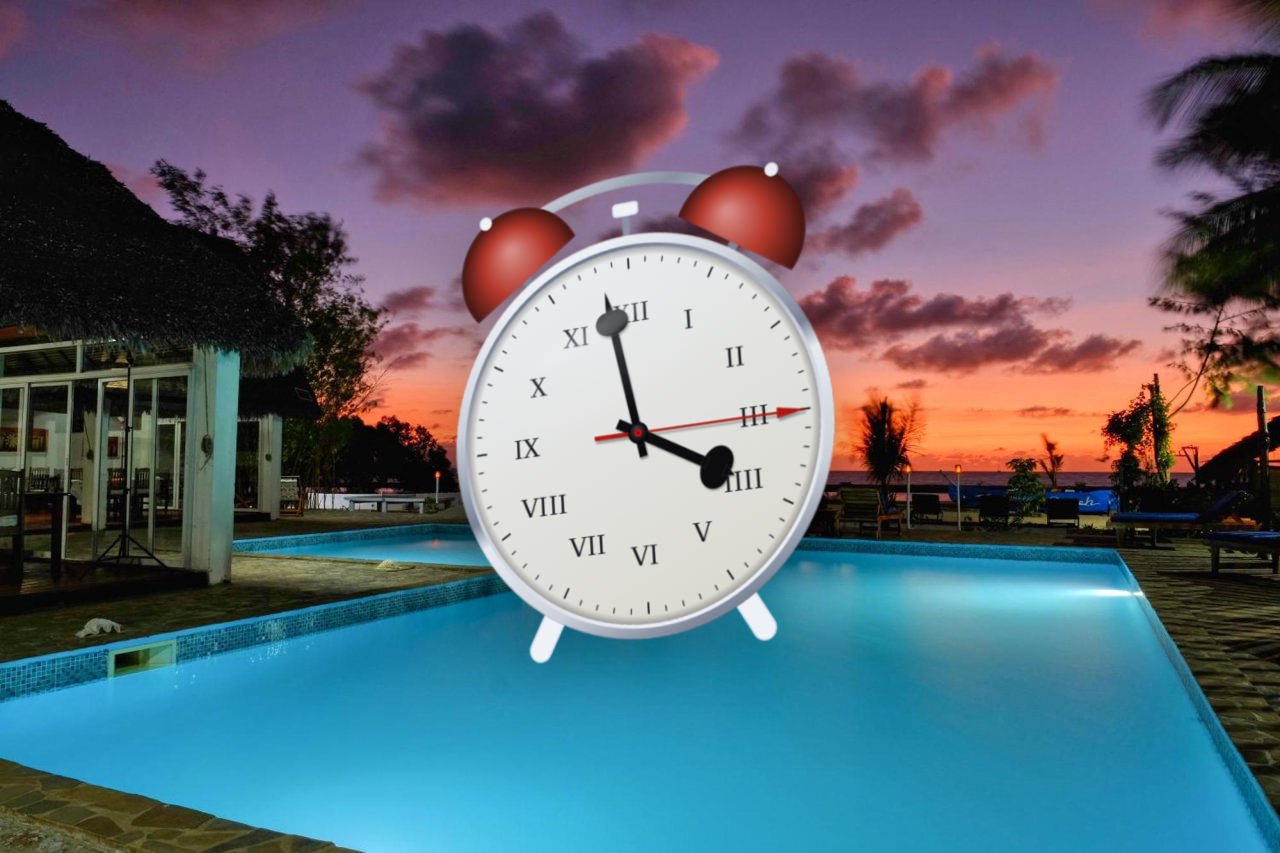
3:58:15
